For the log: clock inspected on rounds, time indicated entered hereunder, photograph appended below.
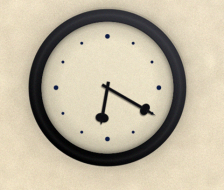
6:20
